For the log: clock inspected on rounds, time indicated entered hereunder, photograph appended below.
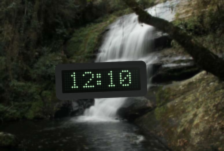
12:10
